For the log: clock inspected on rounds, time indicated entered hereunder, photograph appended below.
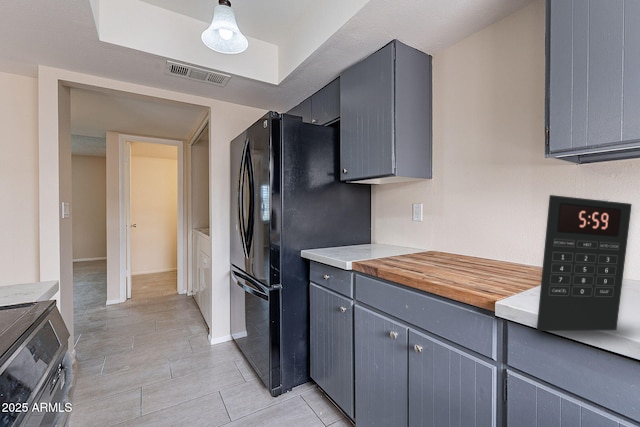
5:59
